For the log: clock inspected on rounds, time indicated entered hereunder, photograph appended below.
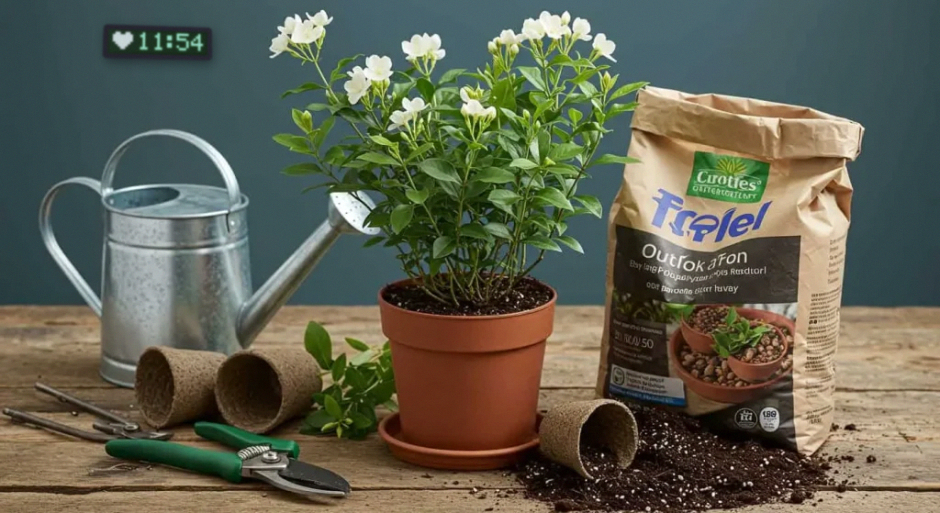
11:54
